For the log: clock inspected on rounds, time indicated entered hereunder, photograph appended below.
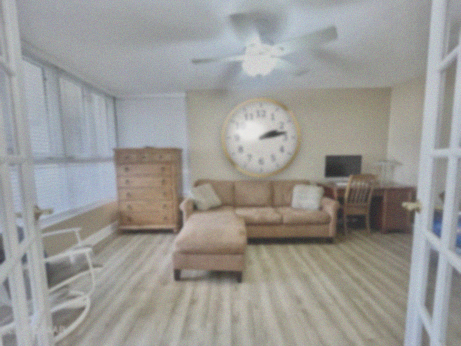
2:13
